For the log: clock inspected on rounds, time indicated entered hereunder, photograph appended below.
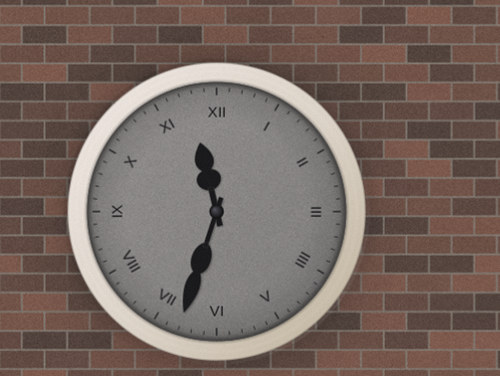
11:33
